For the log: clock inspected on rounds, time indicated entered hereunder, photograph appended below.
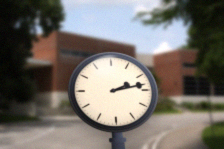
2:13
